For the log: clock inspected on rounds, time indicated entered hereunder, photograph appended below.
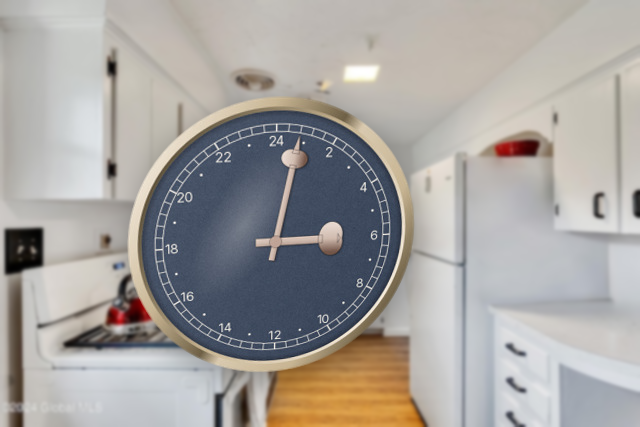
6:02
